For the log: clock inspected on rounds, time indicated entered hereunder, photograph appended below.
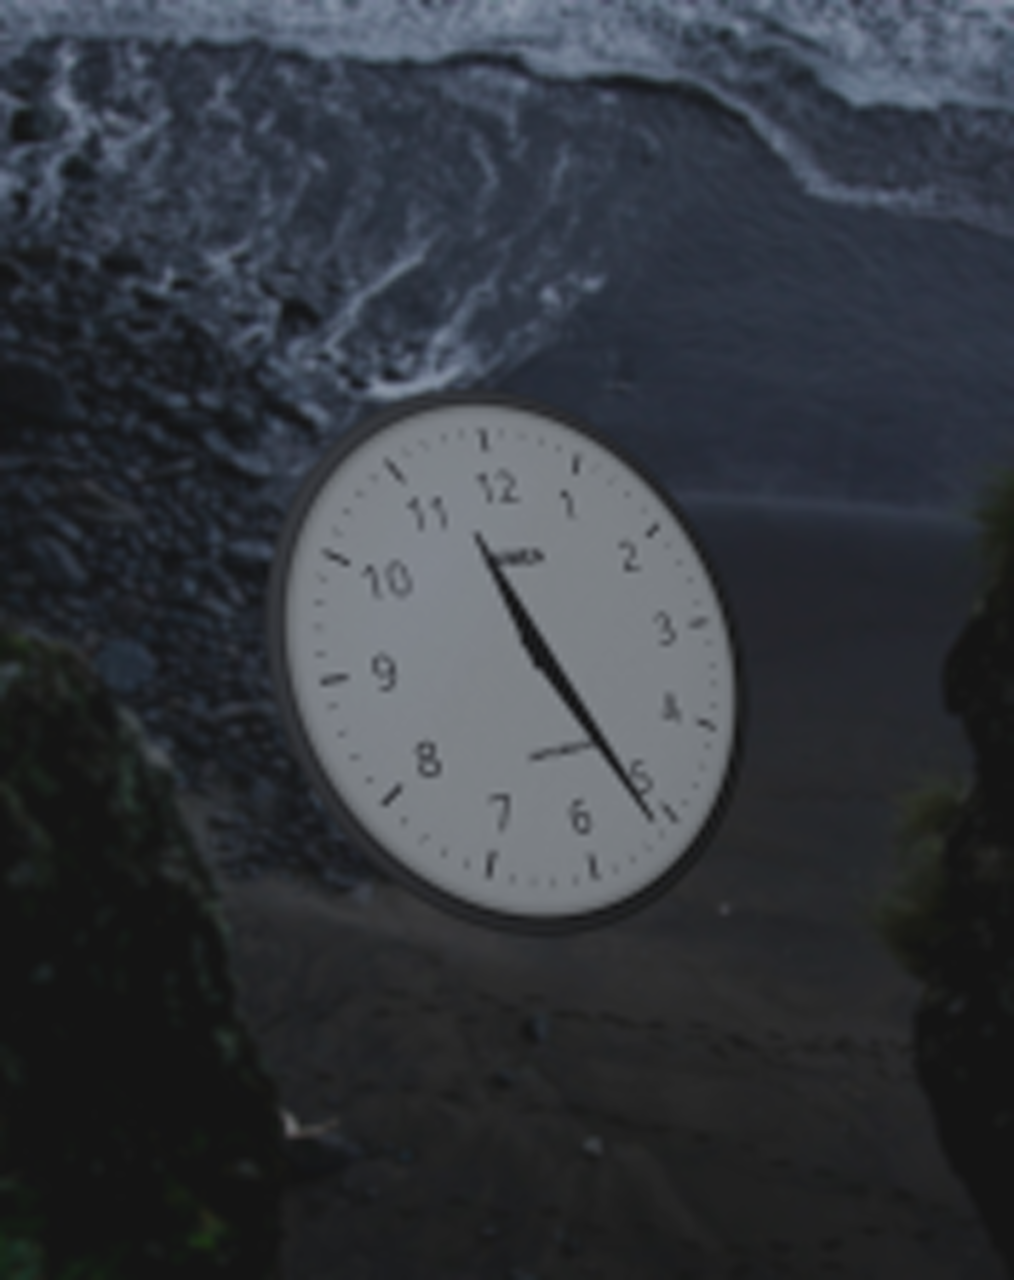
11:26
